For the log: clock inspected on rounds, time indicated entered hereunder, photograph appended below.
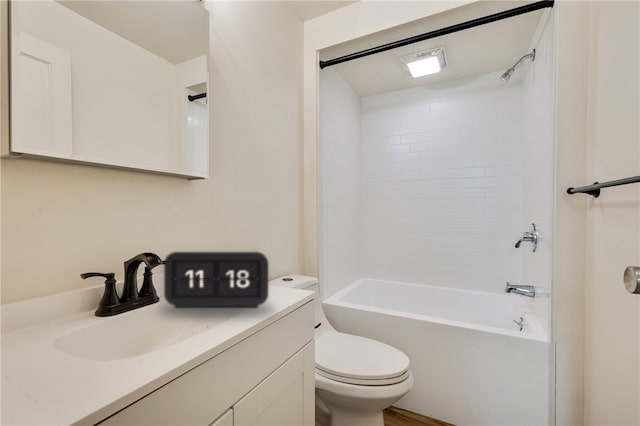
11:18
